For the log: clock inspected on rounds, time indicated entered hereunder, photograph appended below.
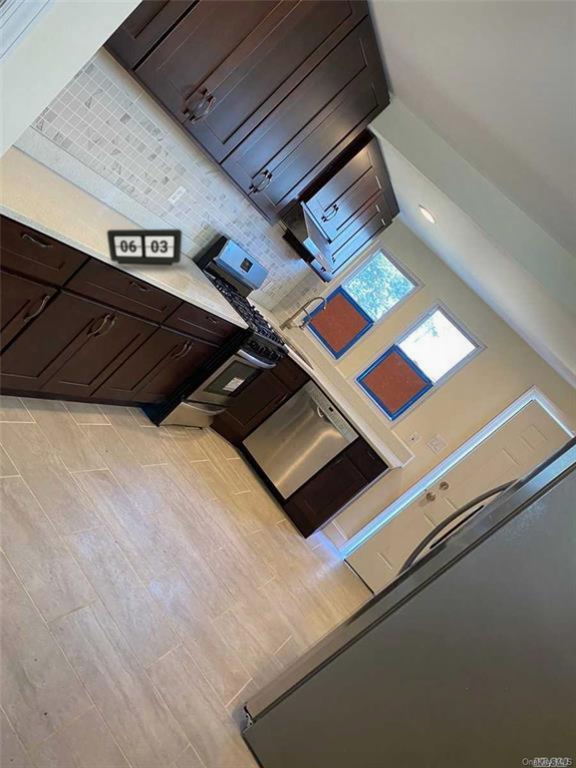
6:03
